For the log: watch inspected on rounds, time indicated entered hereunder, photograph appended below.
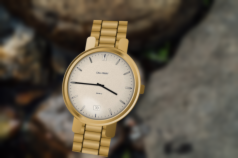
3:45
